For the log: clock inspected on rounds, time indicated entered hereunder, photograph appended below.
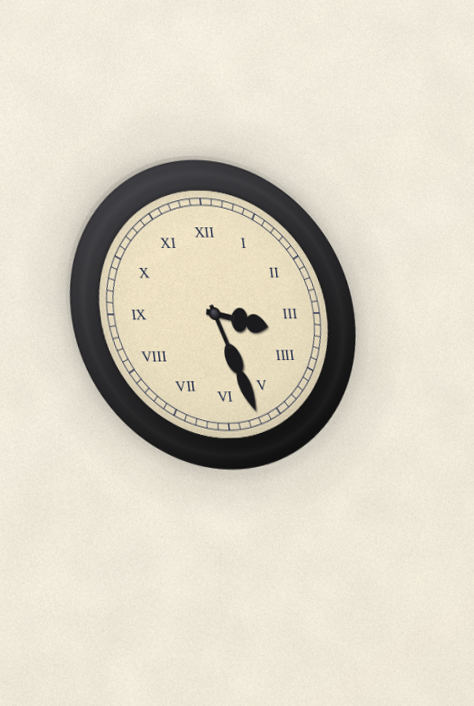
3:27
